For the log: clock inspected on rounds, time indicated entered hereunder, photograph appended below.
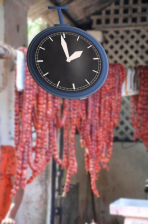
1:59
